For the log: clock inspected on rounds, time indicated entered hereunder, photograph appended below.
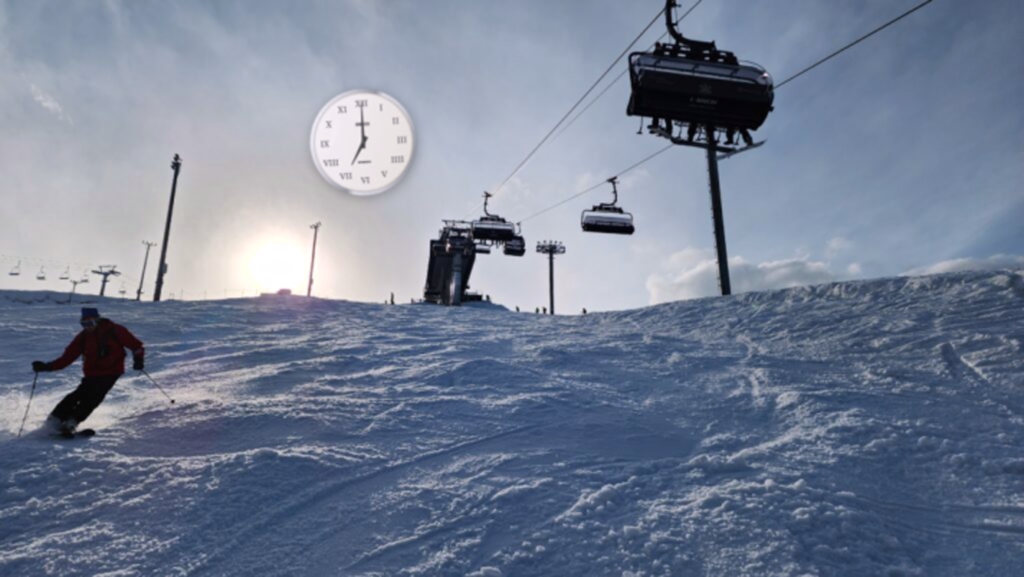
7:00
